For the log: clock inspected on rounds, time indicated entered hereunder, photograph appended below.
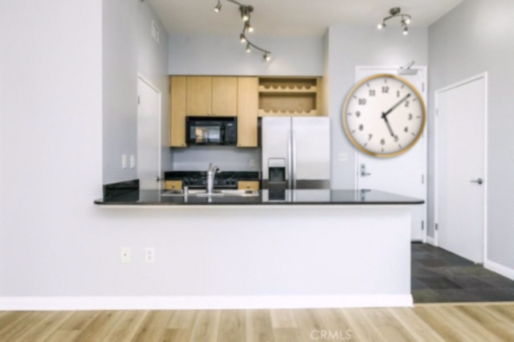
5:08
